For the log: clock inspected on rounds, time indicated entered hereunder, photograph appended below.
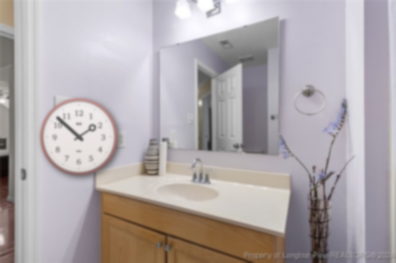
1:52
